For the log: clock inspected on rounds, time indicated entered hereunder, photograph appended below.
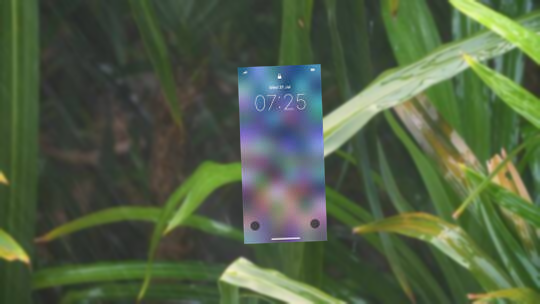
7:25
